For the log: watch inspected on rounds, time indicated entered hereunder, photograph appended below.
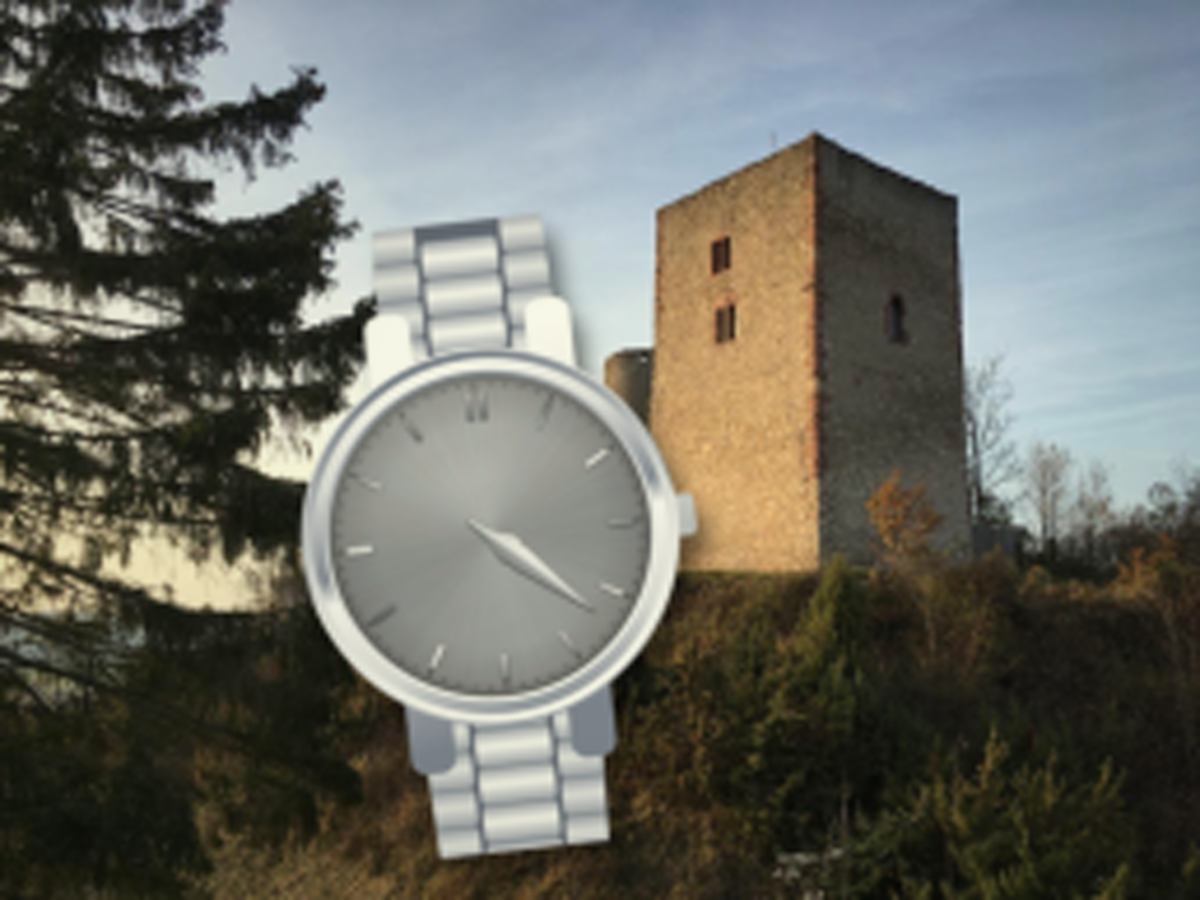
4:22
